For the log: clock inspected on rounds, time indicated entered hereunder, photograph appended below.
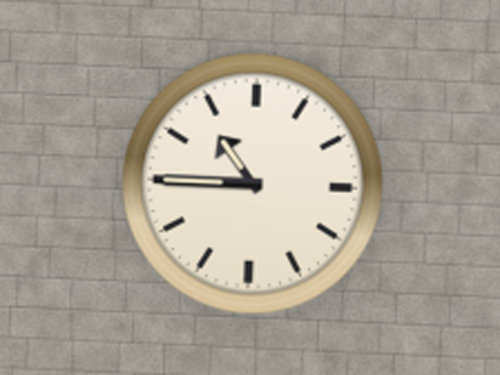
10:45
